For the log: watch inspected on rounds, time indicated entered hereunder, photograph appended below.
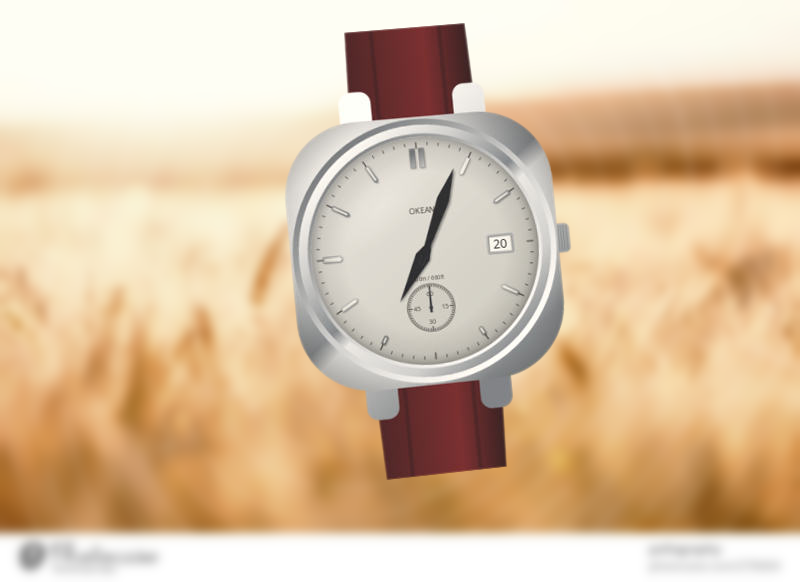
7:04
